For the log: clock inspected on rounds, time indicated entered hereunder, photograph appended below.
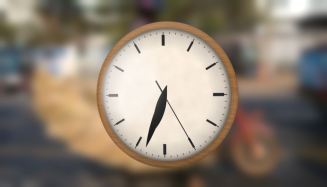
6:33:25
